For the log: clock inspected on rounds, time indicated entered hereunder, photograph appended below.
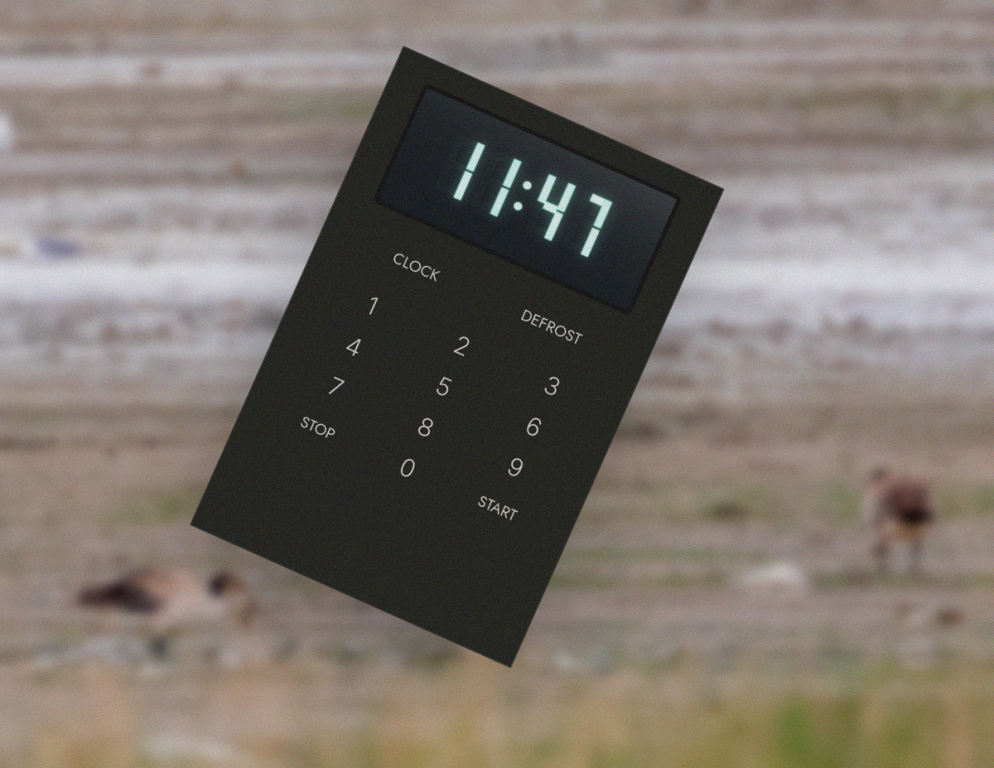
11:47
